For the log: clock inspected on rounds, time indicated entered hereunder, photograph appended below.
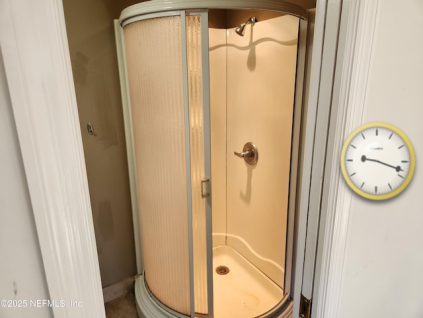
9:18
